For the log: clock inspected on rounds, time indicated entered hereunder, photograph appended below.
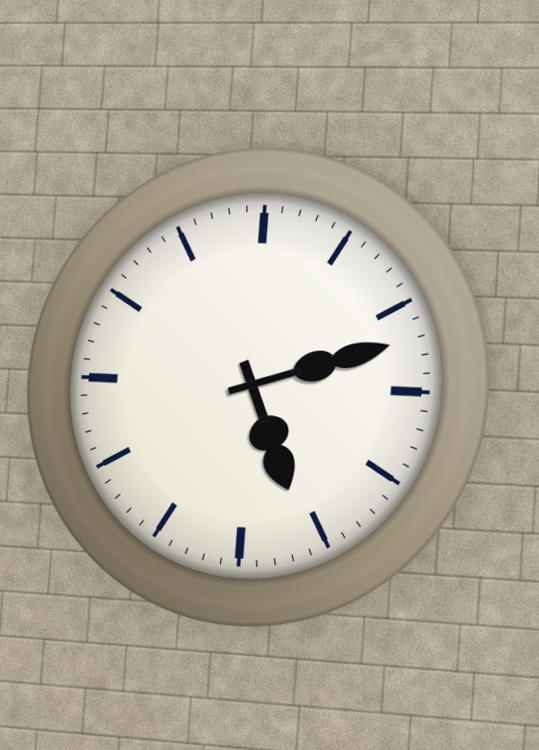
5:12
